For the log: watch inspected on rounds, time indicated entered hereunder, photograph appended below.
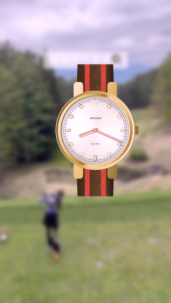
8:19
